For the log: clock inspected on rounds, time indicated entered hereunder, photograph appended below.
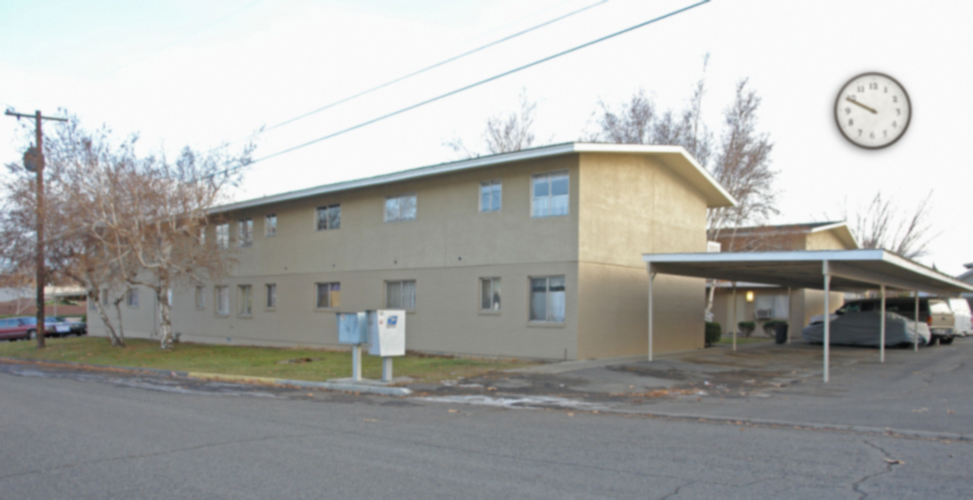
9:49
